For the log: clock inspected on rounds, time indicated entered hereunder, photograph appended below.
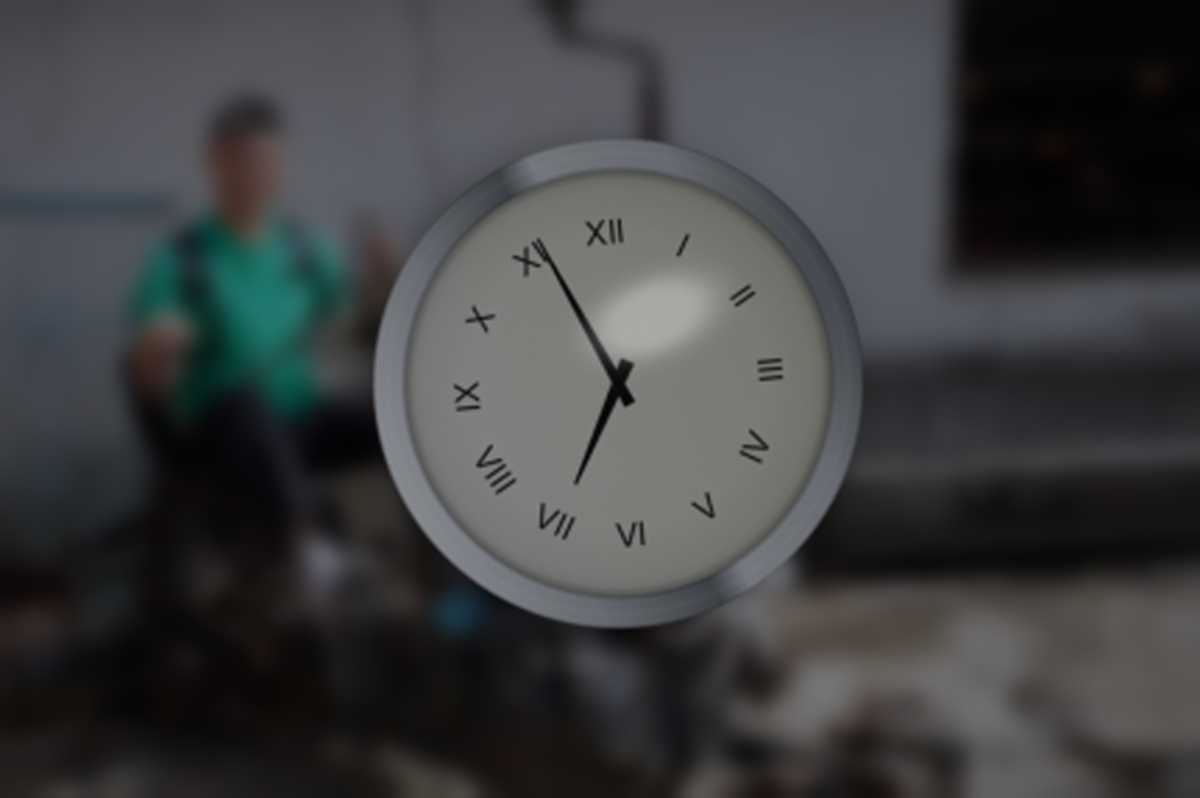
6:56
